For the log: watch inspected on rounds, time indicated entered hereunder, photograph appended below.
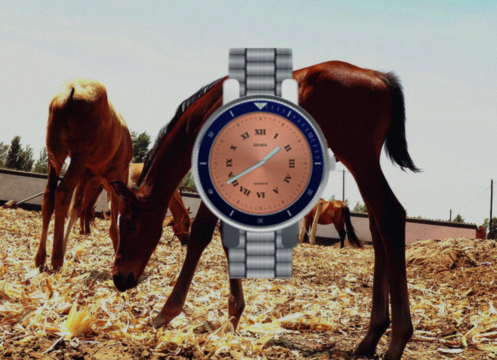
1:40
